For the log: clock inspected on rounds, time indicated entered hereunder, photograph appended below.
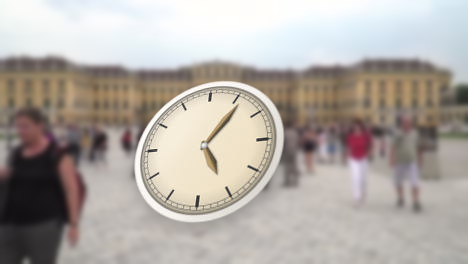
5:06
